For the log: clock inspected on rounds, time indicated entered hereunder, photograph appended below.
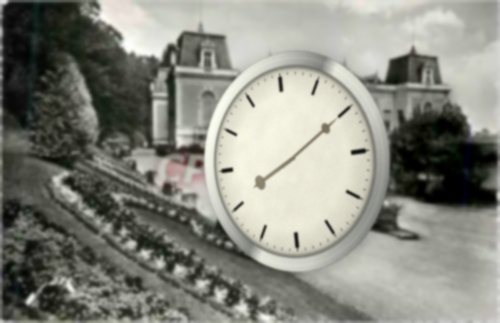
8:10
